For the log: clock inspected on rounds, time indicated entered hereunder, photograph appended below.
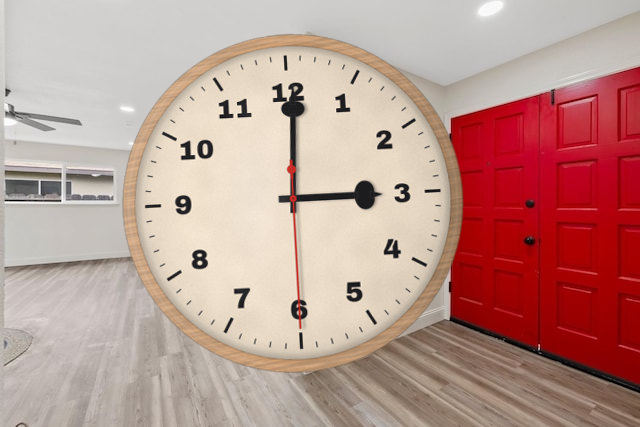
3:00:30
